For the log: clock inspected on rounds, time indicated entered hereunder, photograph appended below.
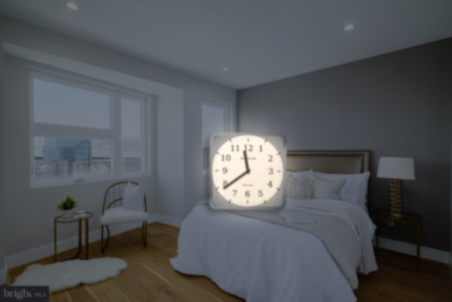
11:39
